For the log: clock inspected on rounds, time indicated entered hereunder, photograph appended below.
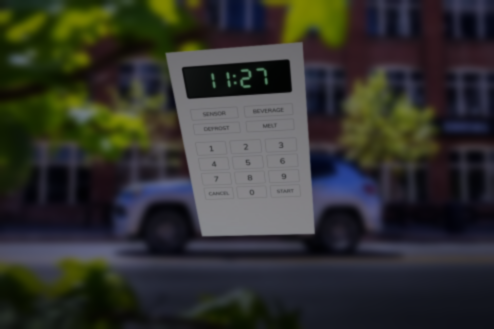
11:27
